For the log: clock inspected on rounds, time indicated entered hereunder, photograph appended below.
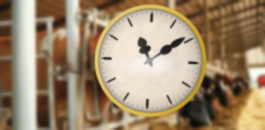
11:09
